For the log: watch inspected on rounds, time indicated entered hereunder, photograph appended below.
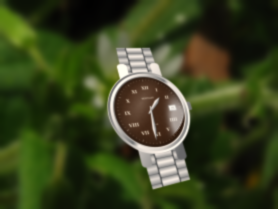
1:31
